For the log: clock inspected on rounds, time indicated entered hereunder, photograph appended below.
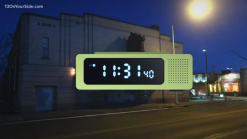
11:31:40
